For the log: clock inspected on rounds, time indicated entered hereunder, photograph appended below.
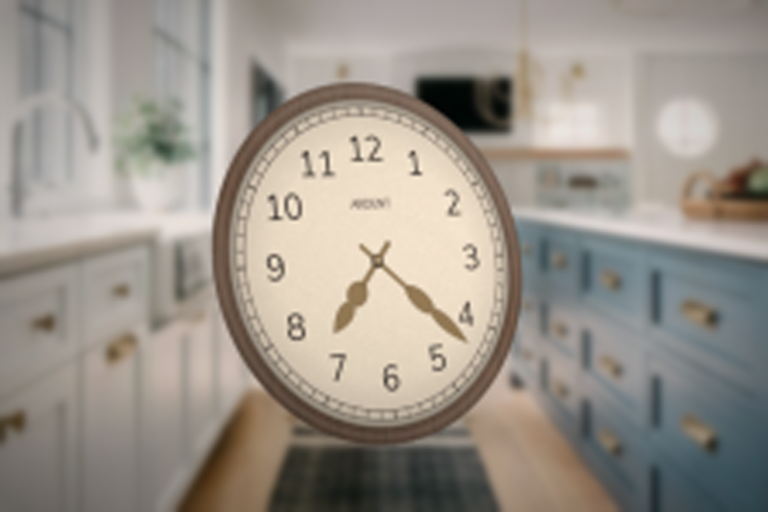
7:22
